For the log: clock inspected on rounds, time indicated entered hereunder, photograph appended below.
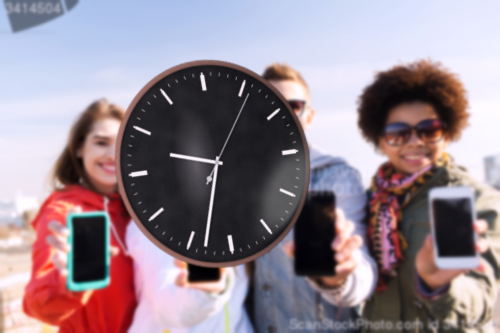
9:33:06
